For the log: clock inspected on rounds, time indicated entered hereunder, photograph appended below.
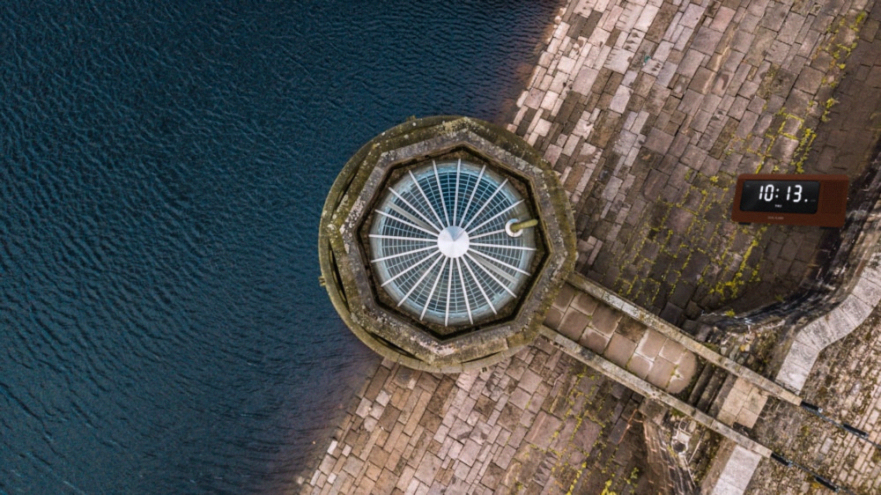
10:13
